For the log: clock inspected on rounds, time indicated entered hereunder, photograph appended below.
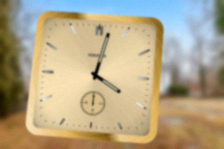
4:02
